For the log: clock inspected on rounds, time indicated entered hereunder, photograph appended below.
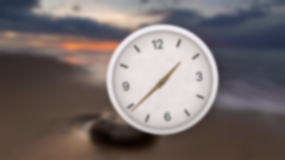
1:39
